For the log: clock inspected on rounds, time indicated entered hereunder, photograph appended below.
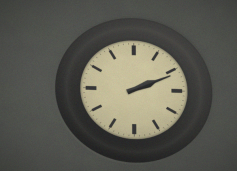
2:11
